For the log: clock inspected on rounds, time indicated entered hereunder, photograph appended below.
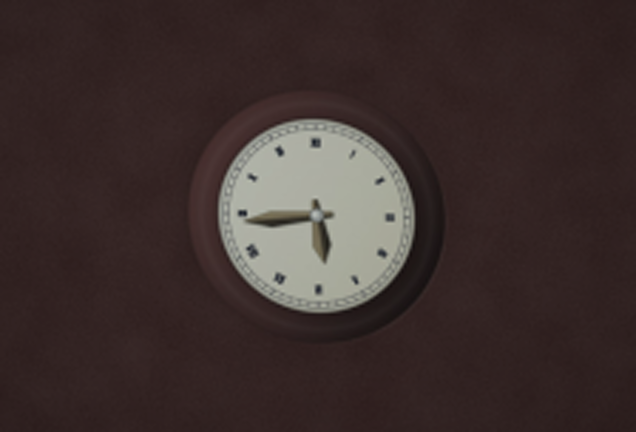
5:44
